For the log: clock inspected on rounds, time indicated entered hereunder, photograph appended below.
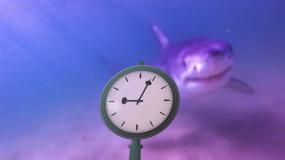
9:04
